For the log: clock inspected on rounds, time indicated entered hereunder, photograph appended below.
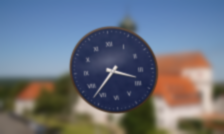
3:37
